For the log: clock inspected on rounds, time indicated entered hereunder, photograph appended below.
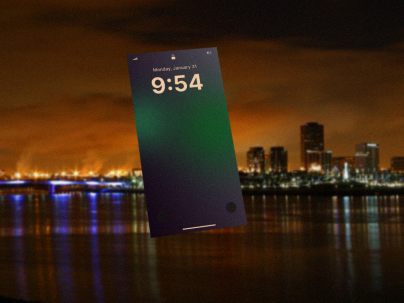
9:54
